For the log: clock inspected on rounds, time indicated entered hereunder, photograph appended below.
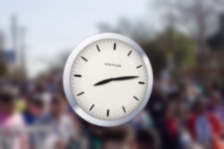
8:13
